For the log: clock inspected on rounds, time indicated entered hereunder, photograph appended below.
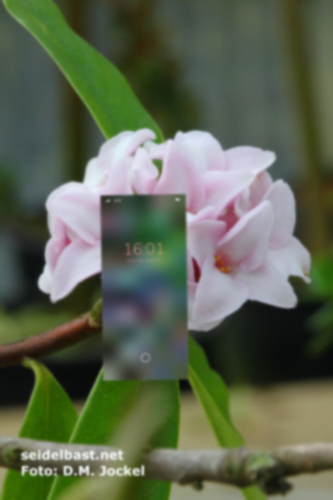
16:01
